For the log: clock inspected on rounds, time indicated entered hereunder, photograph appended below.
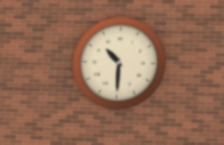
10:30
